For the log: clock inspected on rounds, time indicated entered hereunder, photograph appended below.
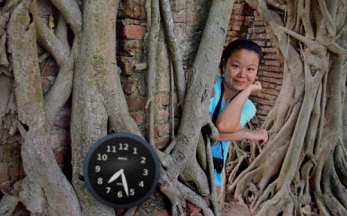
7:27
